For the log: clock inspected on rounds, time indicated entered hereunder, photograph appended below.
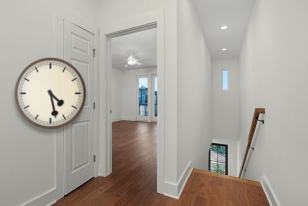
4:28
